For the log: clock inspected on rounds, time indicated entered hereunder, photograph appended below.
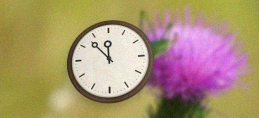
11:53
